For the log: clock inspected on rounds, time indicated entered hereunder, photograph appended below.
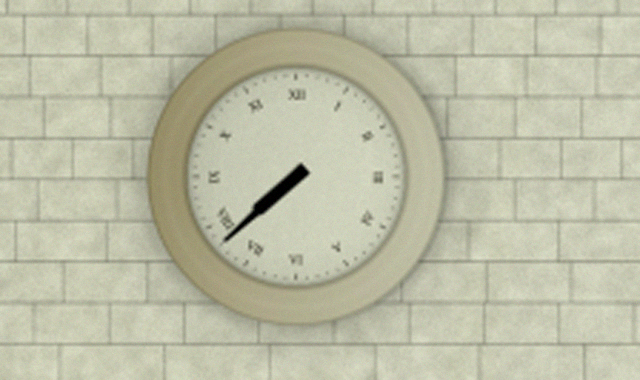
7:38
